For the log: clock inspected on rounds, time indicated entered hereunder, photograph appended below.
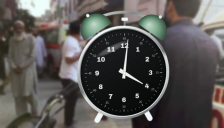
4:01
